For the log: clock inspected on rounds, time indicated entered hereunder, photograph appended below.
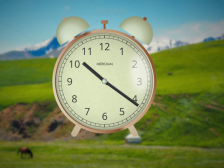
10:21
